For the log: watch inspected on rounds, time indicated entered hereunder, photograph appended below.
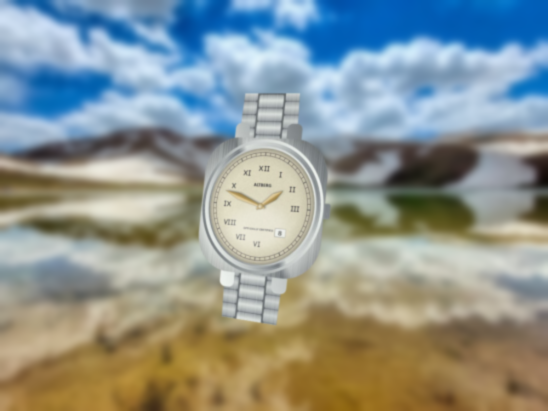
1:48
